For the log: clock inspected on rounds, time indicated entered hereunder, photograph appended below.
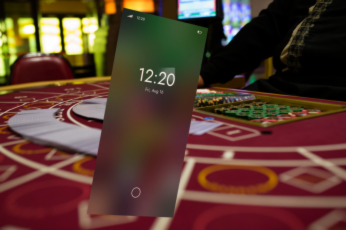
12:20
